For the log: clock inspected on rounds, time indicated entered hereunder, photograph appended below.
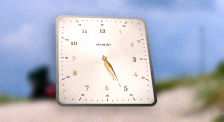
5:26
